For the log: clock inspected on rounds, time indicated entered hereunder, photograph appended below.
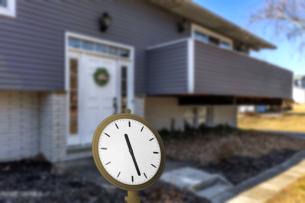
11:27
